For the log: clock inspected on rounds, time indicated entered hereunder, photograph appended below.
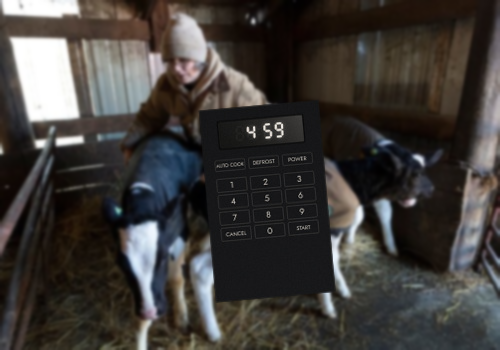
4:59
